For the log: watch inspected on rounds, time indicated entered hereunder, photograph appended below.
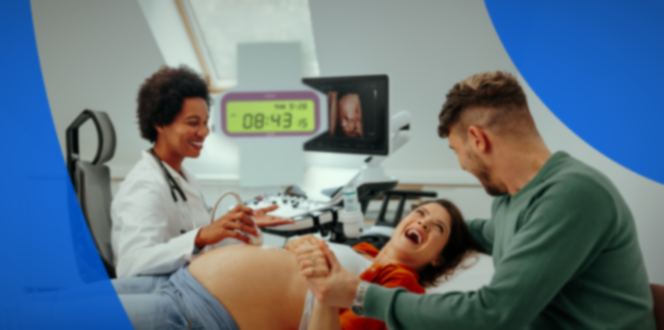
8:43
